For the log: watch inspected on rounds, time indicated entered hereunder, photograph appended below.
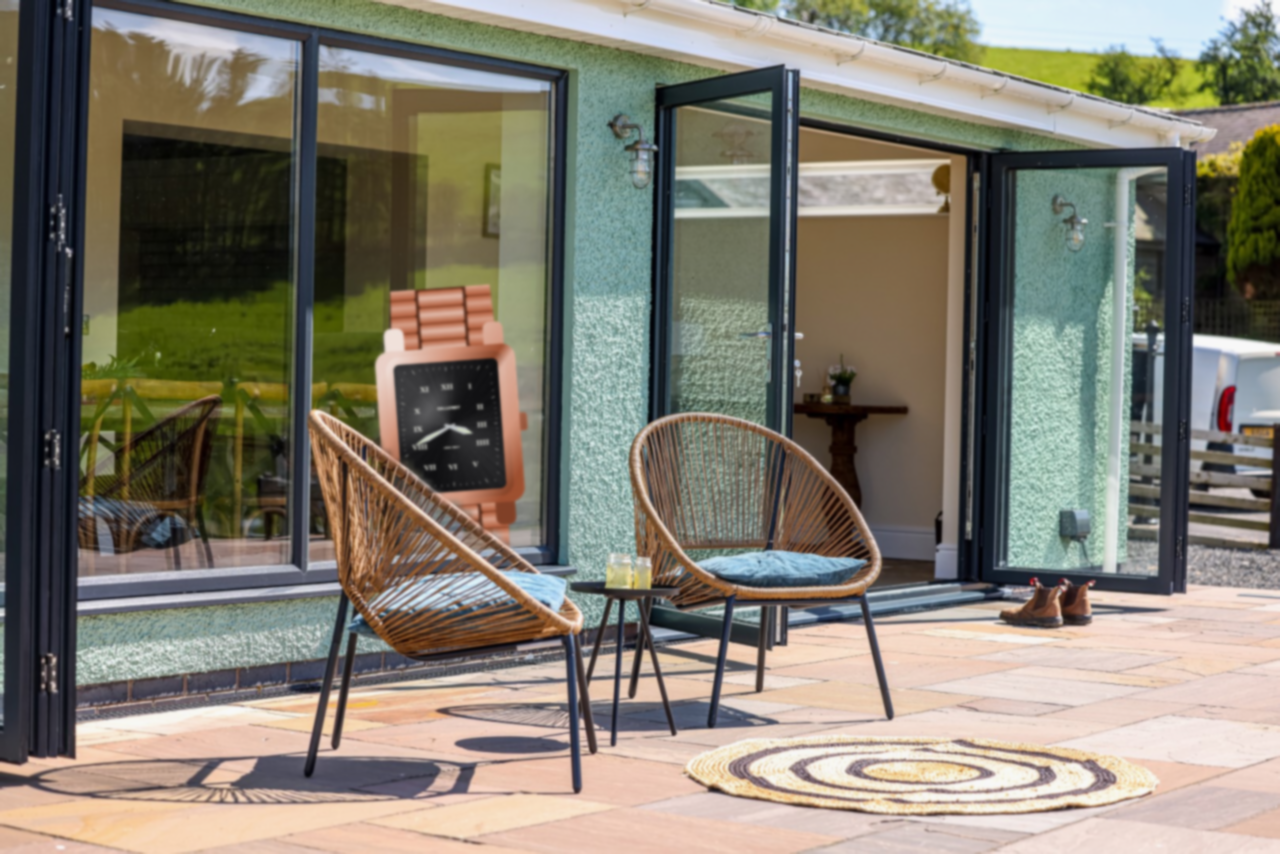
3:41
